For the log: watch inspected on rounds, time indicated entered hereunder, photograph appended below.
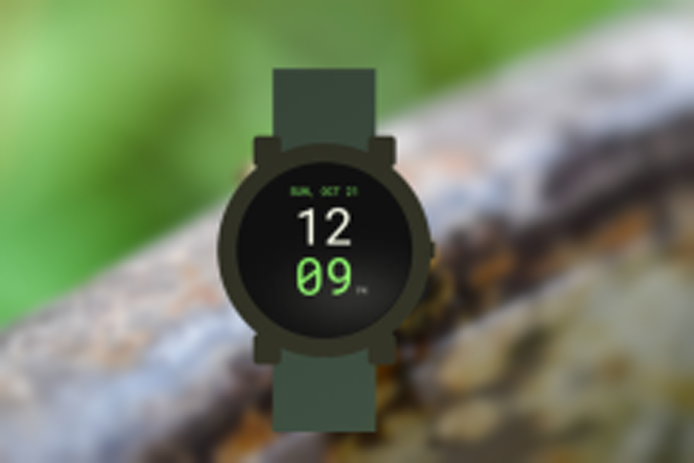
12:09
